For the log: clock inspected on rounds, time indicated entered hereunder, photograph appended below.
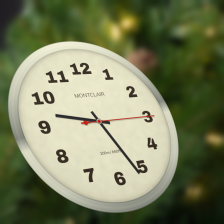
9:26:15
